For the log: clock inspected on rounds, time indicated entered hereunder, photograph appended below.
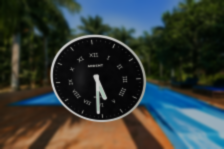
5:31
